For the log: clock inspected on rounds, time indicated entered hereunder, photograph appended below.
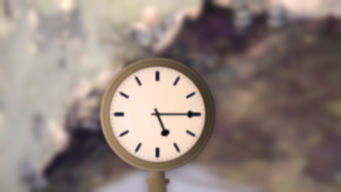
5:15
